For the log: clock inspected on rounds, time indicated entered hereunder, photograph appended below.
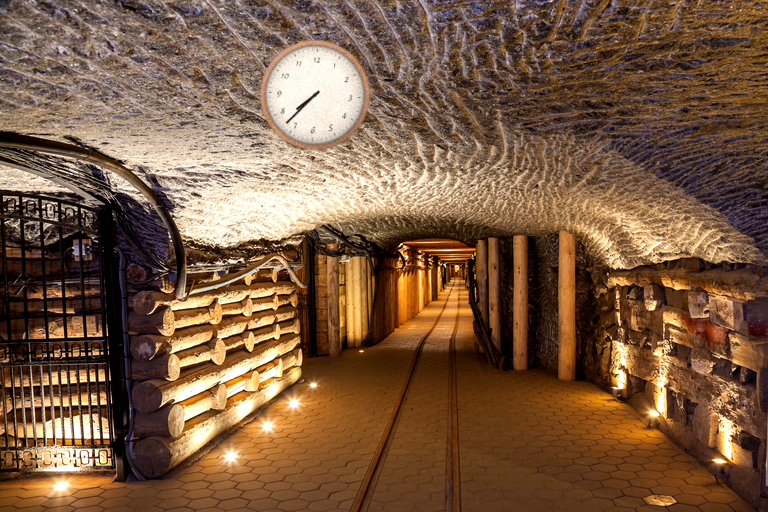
7:37
